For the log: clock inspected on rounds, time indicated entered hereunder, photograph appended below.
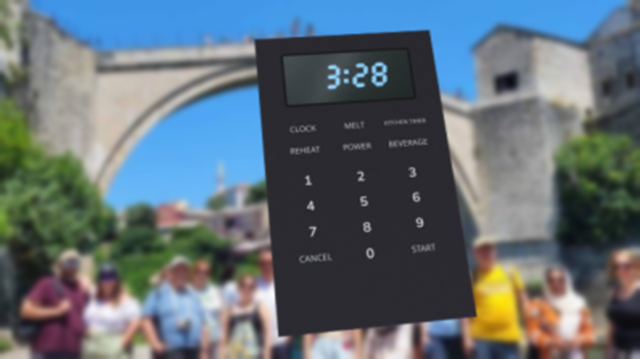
3:28
